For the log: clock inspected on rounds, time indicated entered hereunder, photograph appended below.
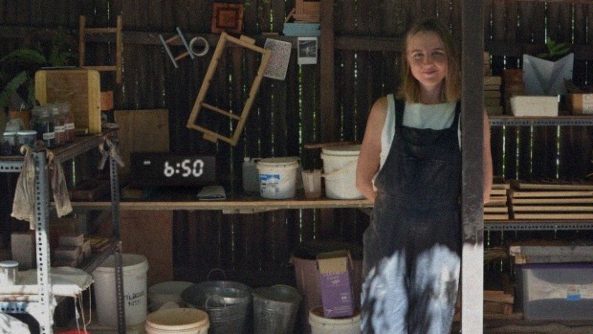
6:50
